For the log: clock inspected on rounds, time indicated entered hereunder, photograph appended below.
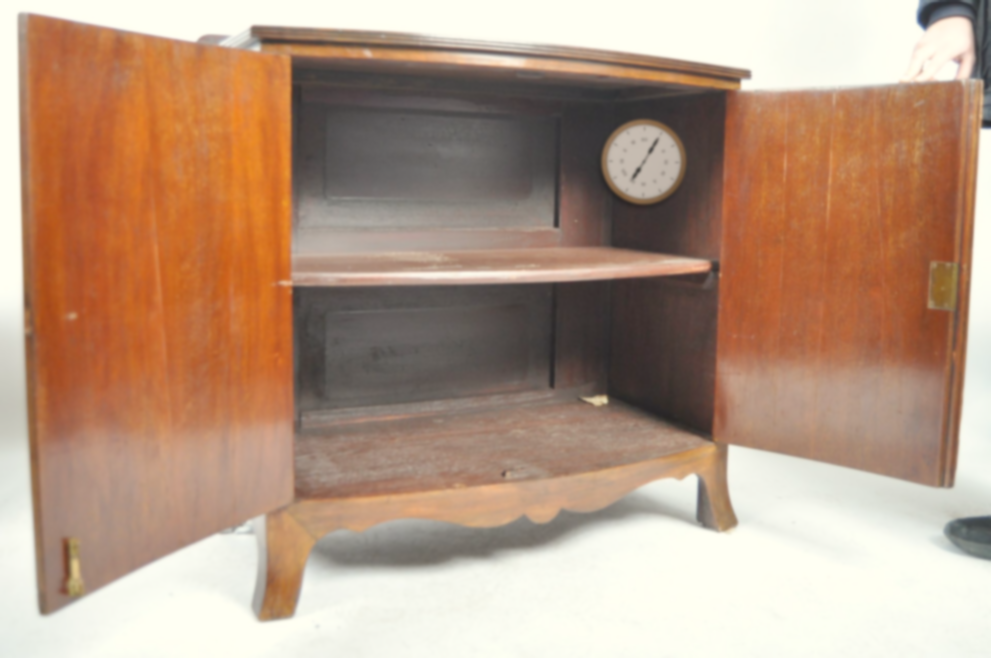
7:05
